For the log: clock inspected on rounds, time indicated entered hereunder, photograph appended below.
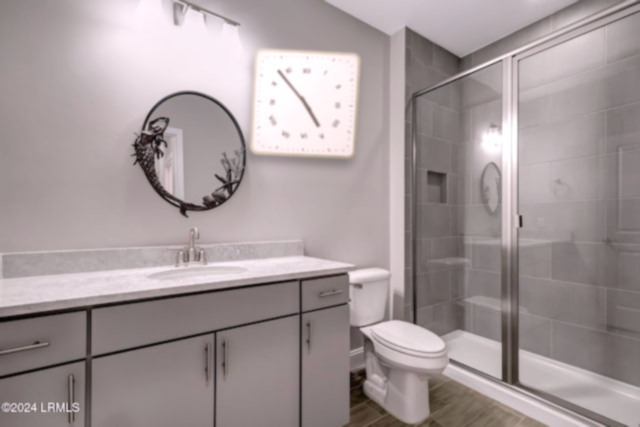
4:53
